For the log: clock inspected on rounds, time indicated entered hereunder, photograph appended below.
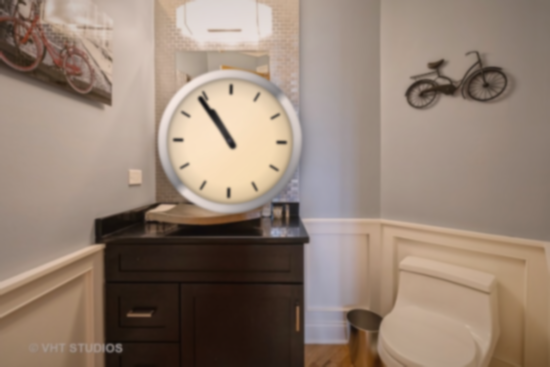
10:54
